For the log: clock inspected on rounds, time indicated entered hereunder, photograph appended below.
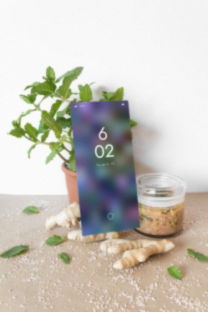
6:02
